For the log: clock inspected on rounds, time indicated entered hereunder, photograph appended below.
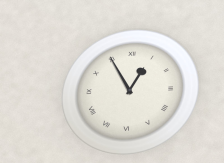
12:55
